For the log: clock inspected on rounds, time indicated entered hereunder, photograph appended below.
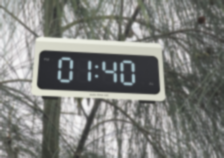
1:40
